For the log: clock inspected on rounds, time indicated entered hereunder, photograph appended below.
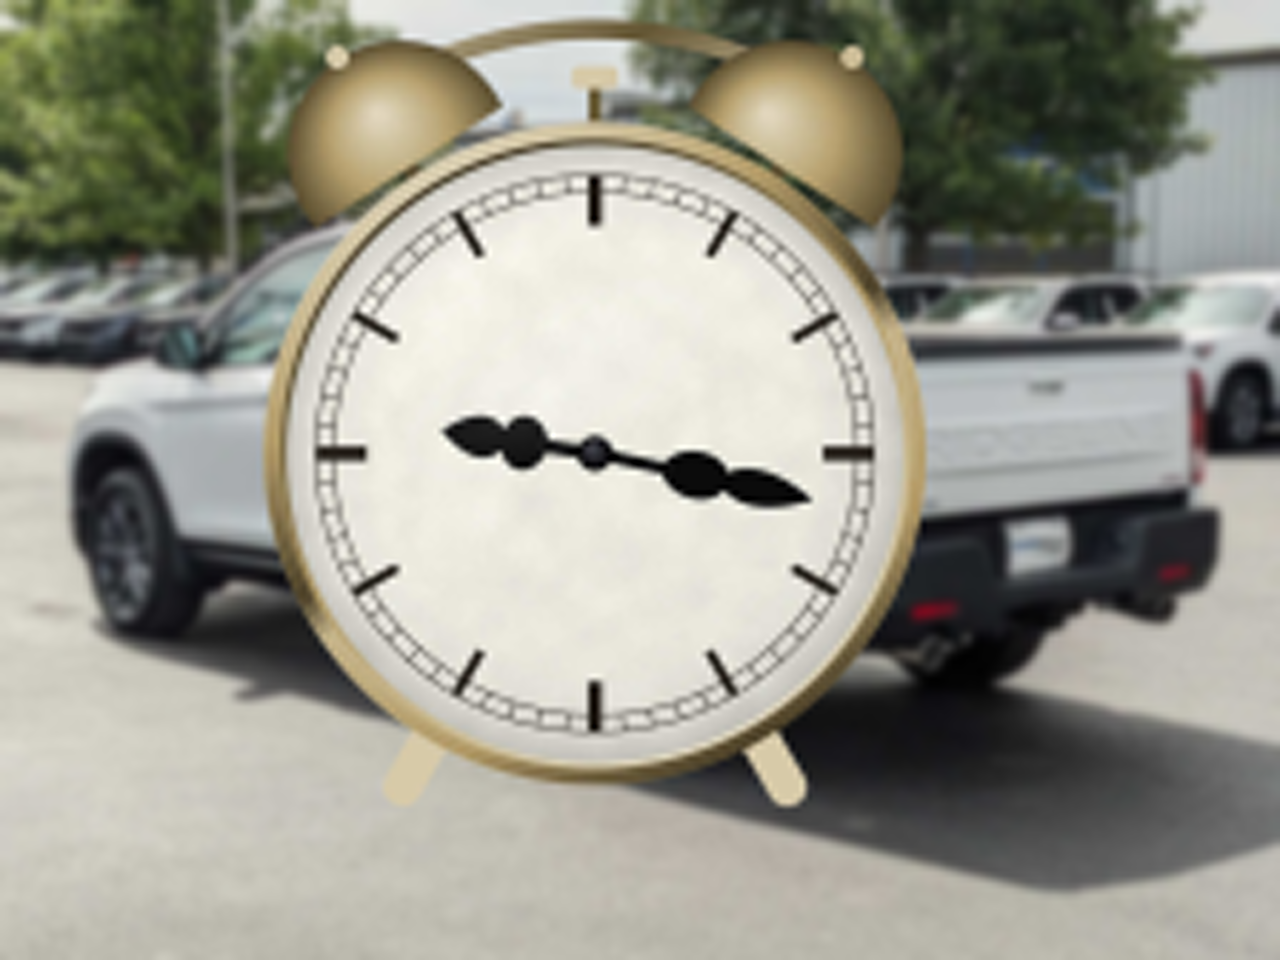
9:17
